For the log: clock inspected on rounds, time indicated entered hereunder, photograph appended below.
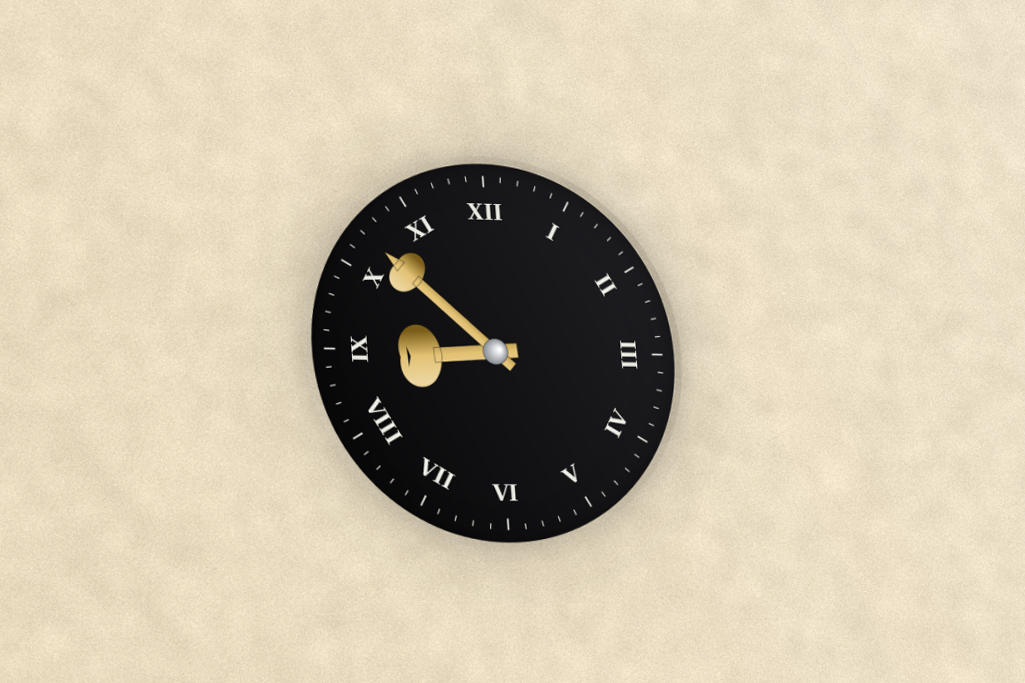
8:52
